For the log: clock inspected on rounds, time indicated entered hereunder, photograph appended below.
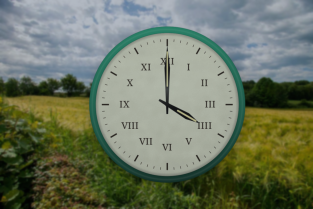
4:00
